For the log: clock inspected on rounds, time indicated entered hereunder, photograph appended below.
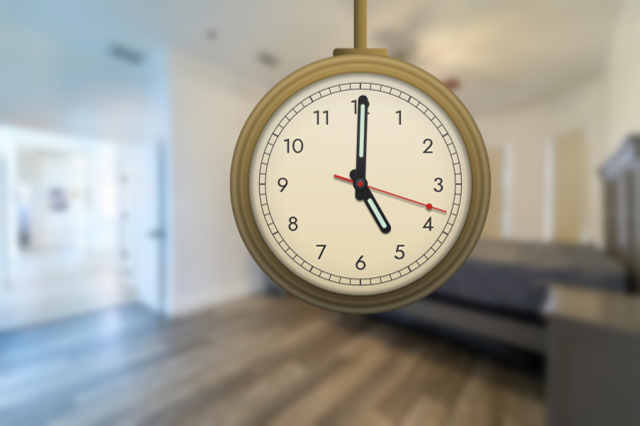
5:00:18
